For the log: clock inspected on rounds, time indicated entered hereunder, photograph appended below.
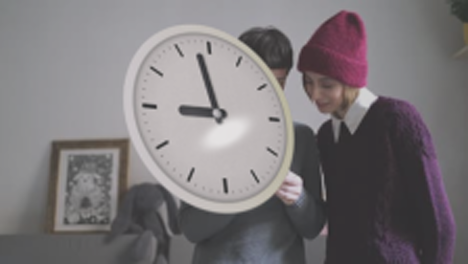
8:58
